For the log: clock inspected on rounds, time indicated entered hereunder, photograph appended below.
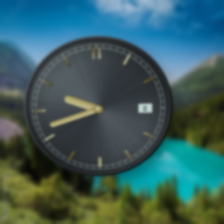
9:42
